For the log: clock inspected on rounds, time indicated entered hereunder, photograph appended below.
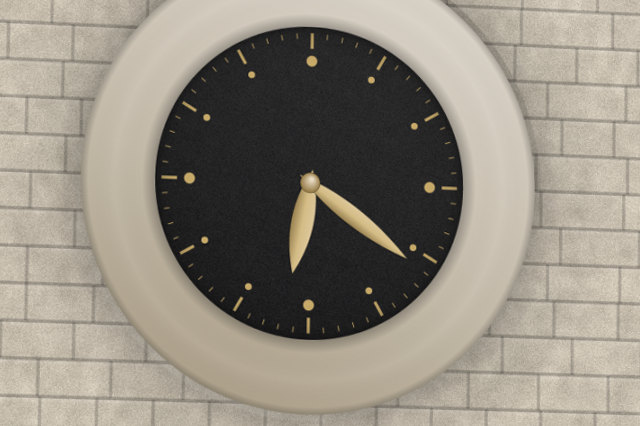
6:21
